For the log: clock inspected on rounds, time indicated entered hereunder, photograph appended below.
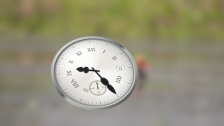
9:25
